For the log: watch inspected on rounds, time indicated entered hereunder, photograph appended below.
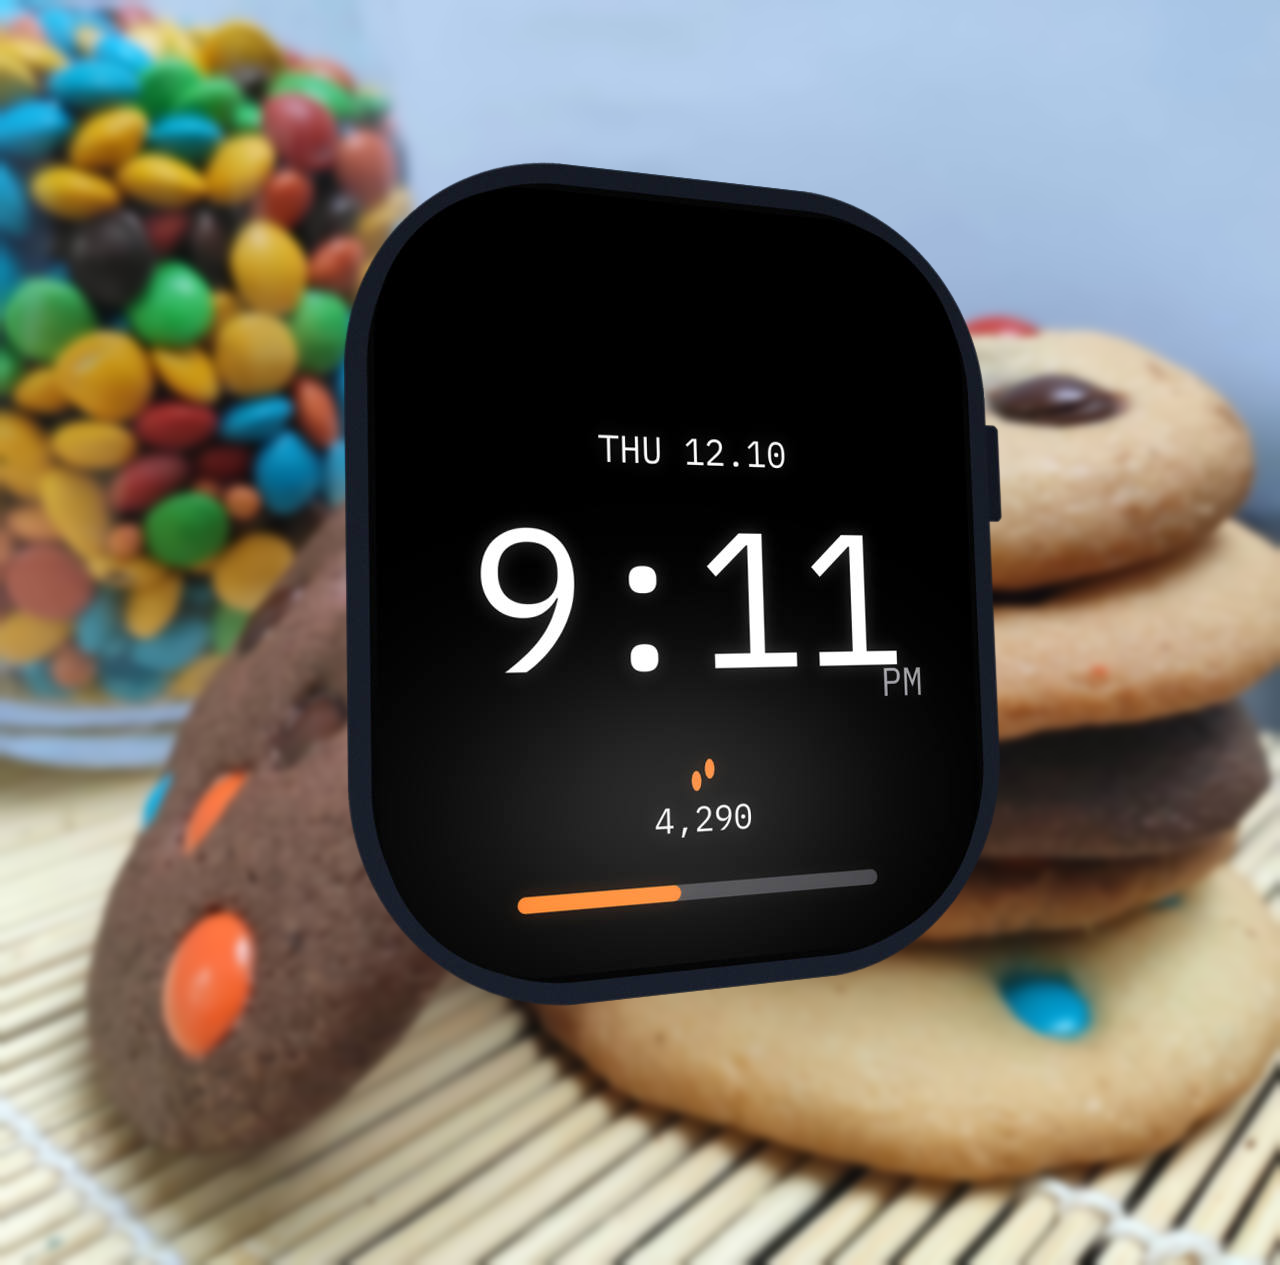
9:11
